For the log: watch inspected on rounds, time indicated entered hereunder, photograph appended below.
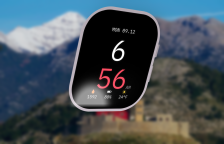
6:56
